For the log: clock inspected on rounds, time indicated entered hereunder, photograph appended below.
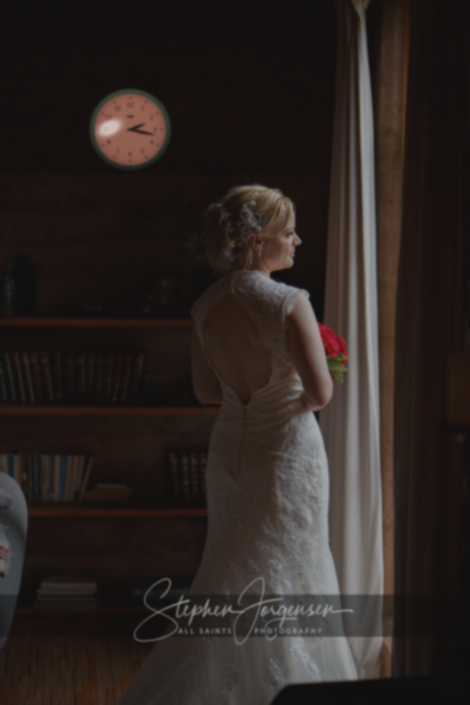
2:17
